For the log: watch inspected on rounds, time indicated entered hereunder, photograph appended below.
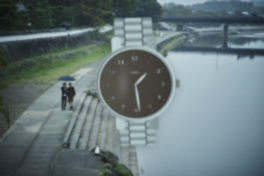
1:29
